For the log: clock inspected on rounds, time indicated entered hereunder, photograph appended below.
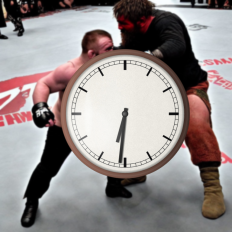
6:31
